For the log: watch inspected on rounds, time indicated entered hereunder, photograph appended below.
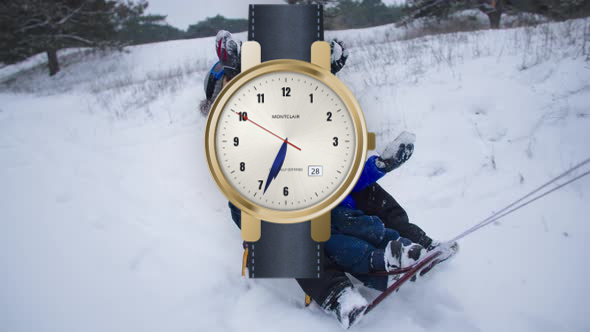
6:33:50
